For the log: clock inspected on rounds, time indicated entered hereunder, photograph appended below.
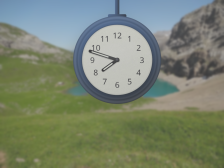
7:48
